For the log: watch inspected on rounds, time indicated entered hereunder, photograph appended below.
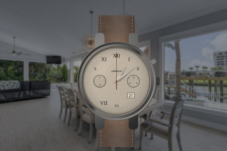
1:09
